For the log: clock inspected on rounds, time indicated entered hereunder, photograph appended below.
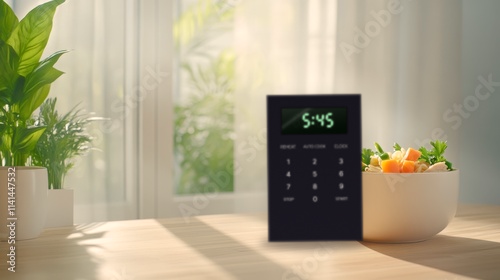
5:45
